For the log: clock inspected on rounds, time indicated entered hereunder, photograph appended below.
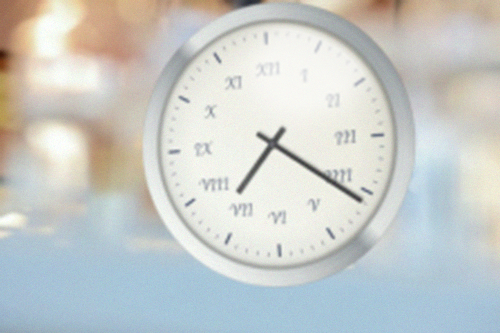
7:21
